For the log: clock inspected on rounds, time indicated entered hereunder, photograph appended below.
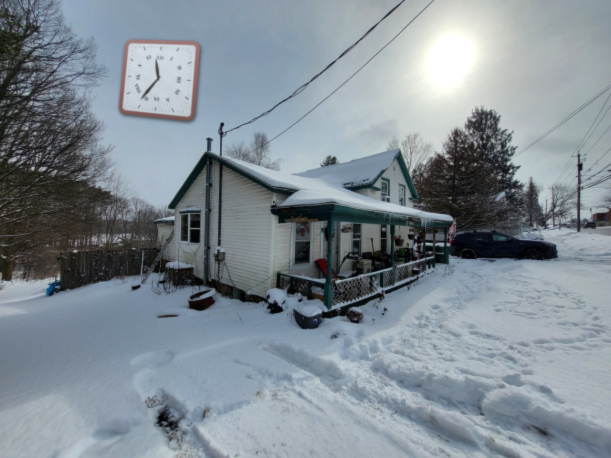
11:36
